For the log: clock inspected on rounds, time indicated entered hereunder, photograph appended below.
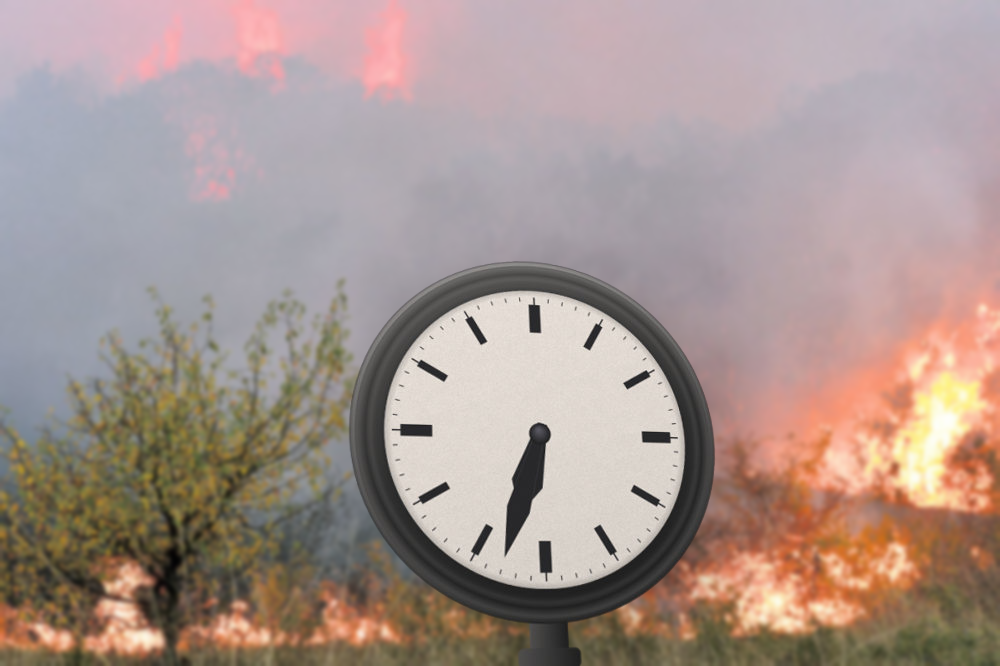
6:33
